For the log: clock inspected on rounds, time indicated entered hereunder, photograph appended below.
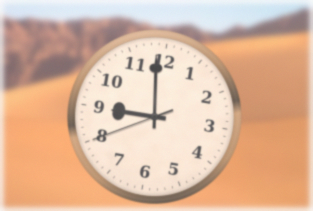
8:58:40
